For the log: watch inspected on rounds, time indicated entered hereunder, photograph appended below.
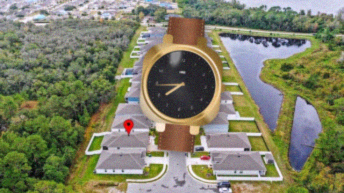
7:44
